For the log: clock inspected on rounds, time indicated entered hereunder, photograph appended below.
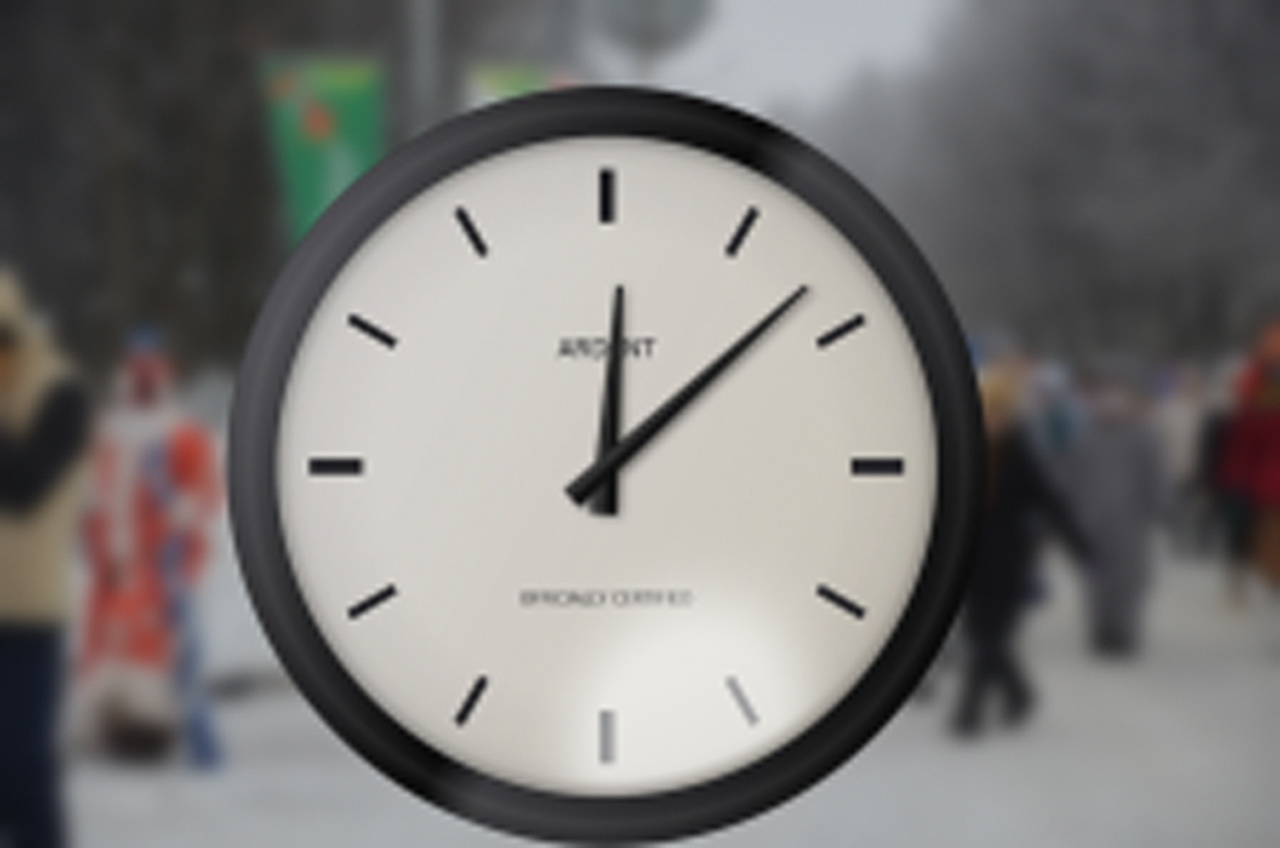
12:08
